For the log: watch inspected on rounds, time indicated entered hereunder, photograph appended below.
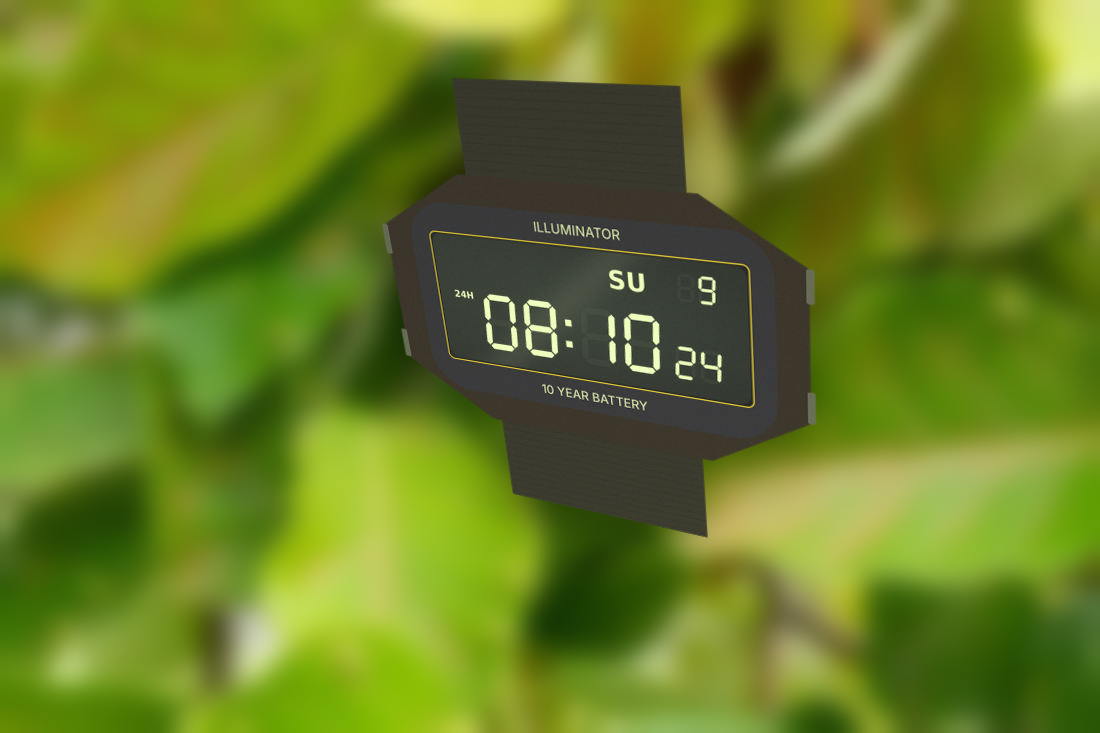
8:10:24
